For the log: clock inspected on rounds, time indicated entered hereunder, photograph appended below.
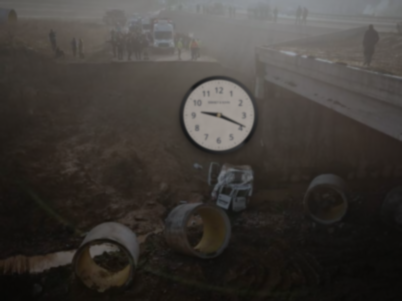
9:19
